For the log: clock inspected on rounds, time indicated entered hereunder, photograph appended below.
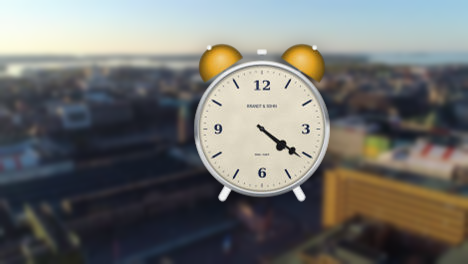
4:21
